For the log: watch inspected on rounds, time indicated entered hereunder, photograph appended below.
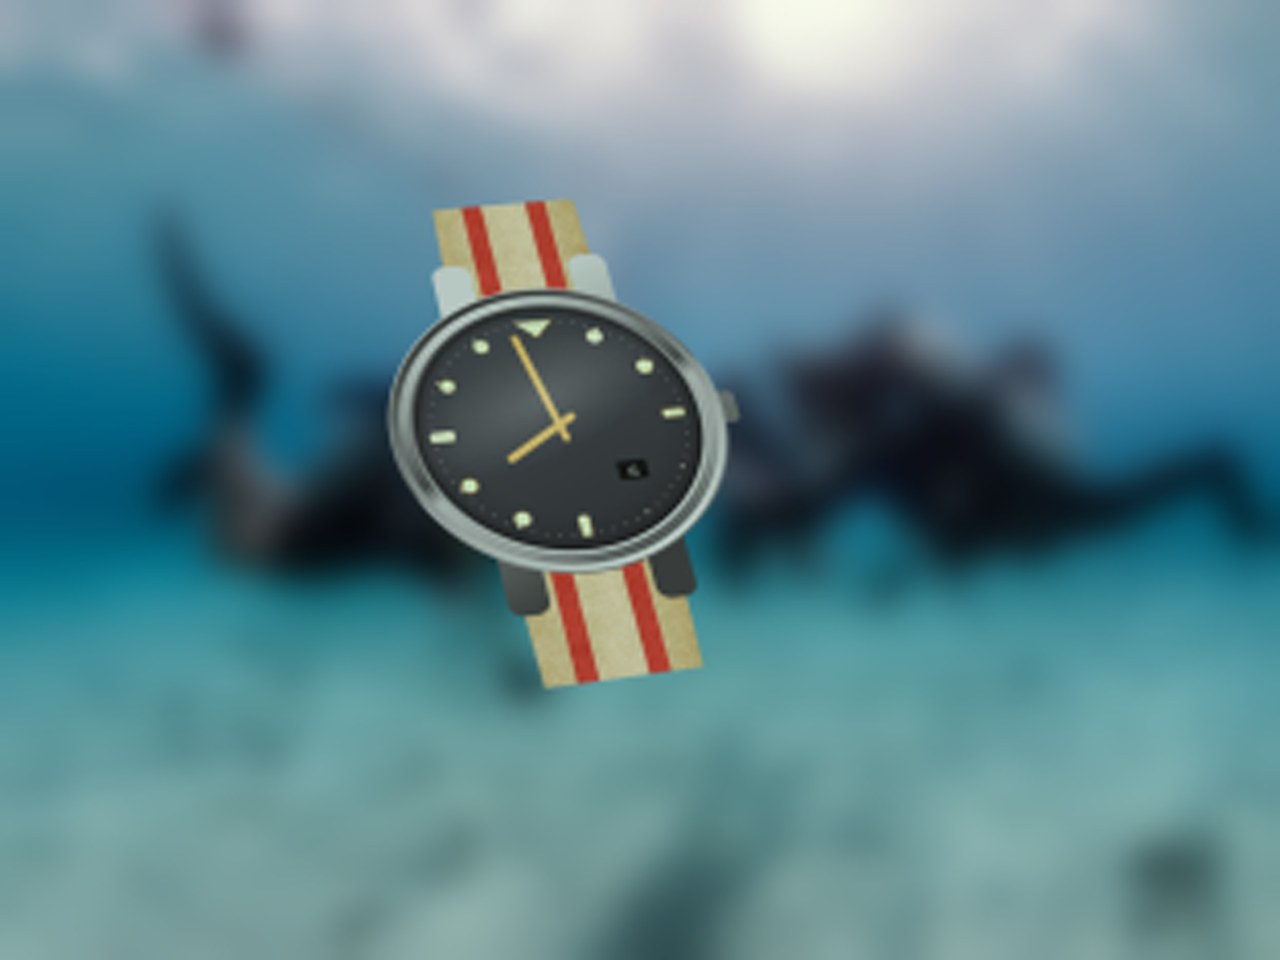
7:58
